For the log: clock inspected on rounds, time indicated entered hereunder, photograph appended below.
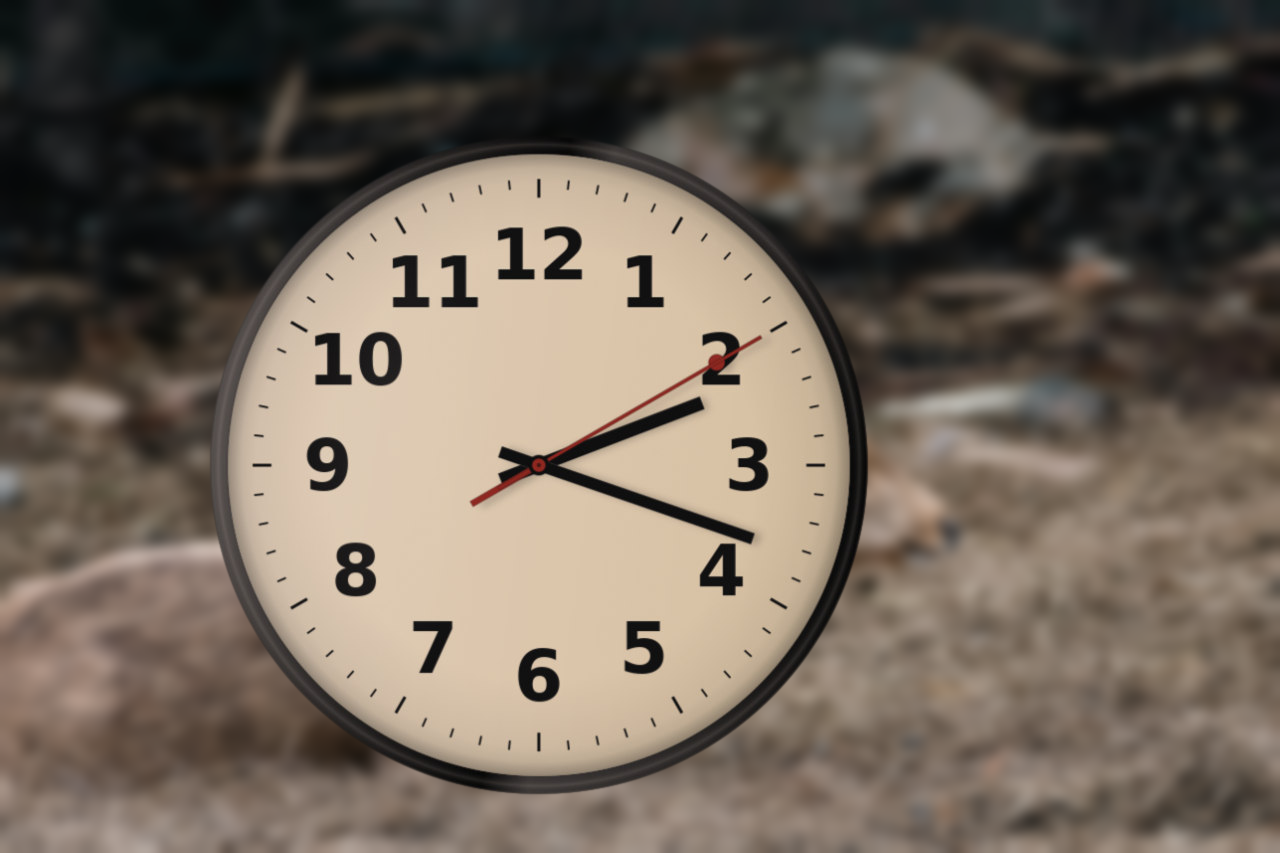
2:18:10
